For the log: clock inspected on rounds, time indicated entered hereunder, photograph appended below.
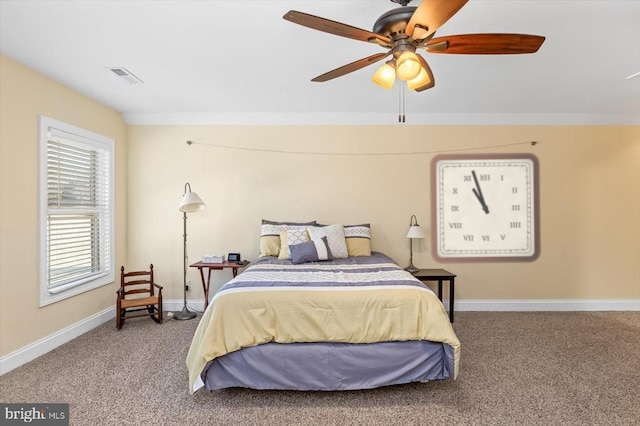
10:57
